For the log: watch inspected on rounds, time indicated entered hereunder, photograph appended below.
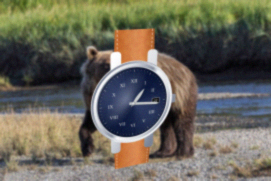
1:16
